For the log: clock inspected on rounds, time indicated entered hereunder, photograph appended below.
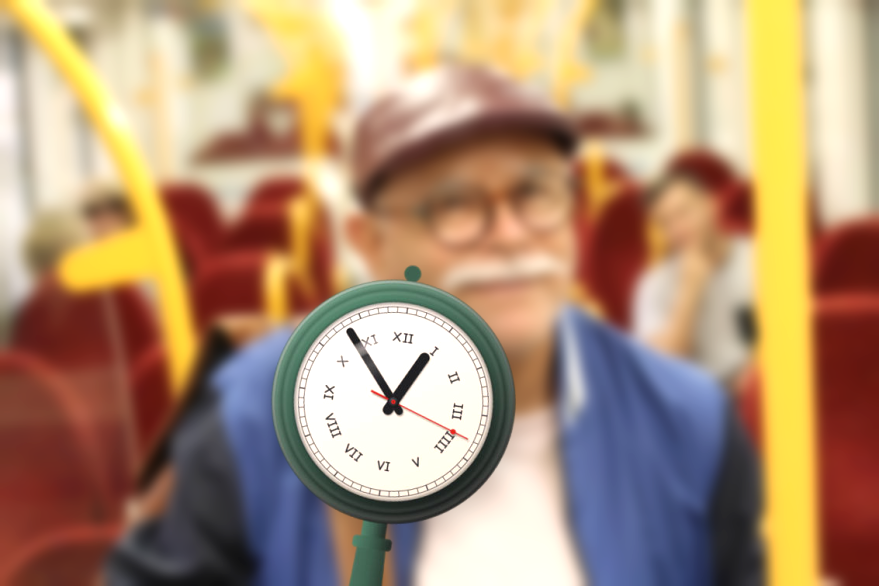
12:53:18
